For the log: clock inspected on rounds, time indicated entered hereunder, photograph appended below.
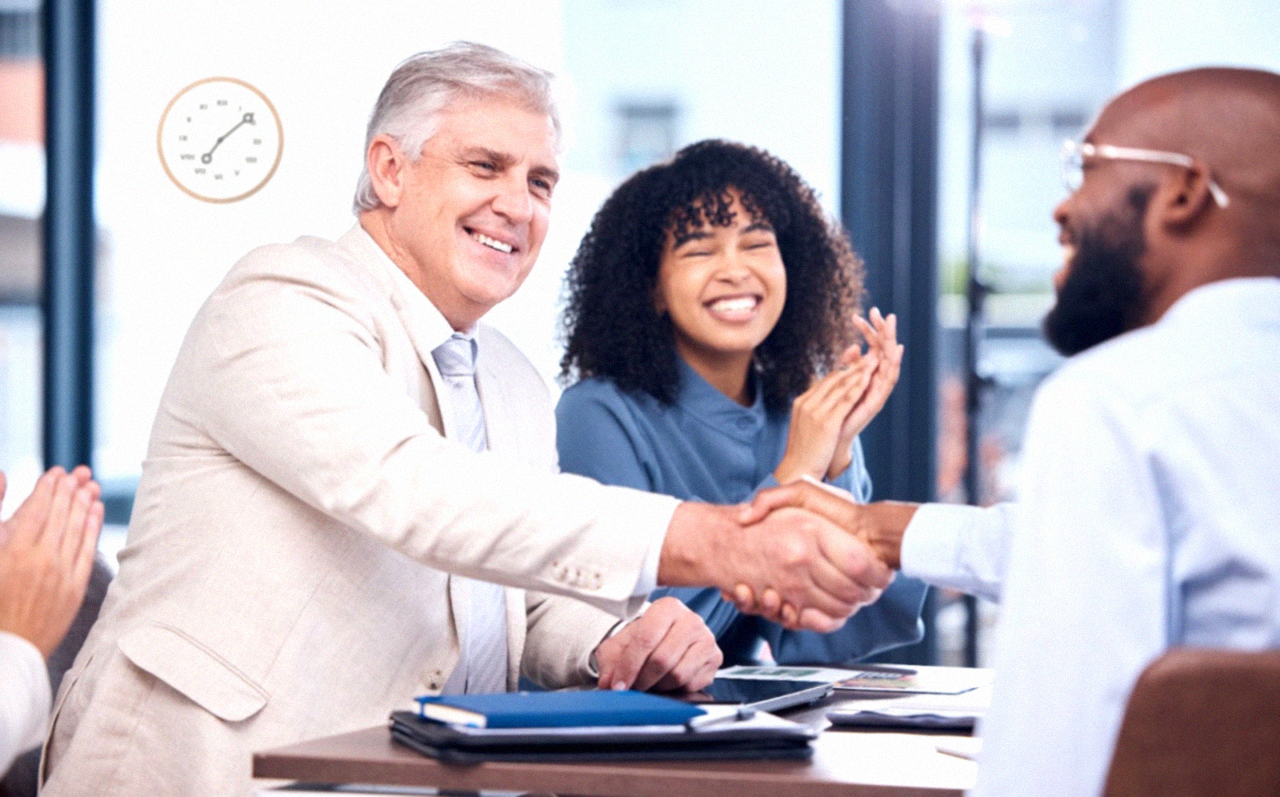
7:08
